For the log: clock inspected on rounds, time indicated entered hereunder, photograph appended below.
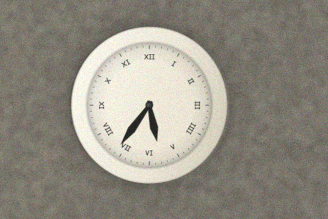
5:36
